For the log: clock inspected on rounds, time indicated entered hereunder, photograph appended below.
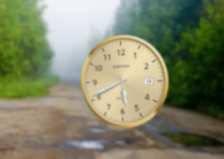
5:41
